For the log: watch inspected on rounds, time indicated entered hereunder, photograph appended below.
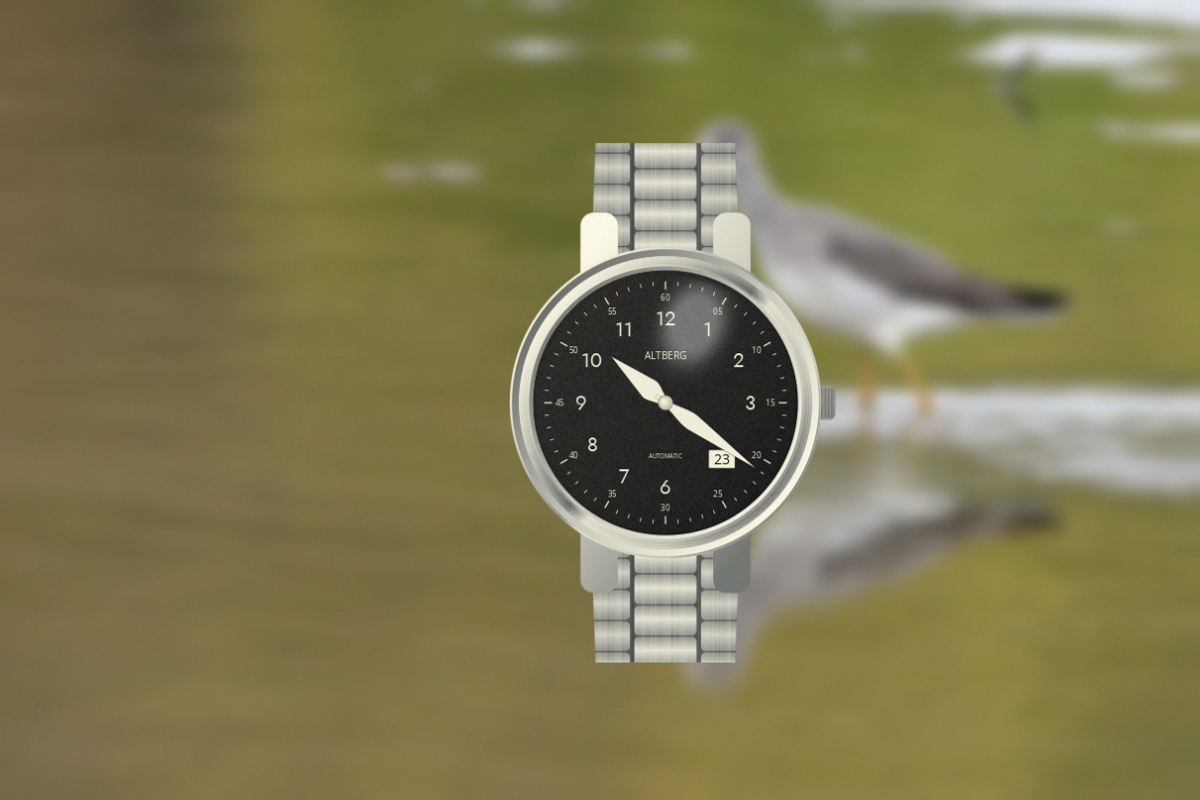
10:21
